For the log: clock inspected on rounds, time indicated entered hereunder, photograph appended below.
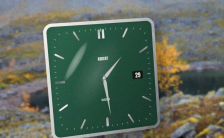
1:29
